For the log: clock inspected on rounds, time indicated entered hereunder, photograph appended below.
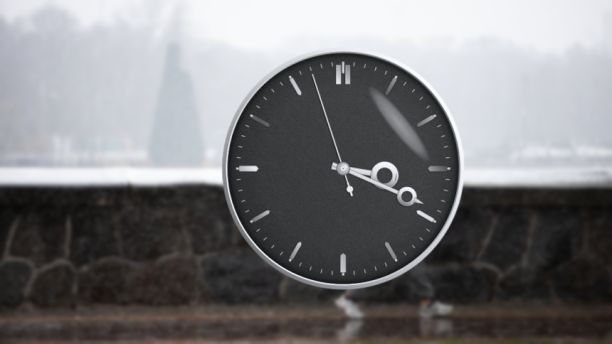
3:18:57
